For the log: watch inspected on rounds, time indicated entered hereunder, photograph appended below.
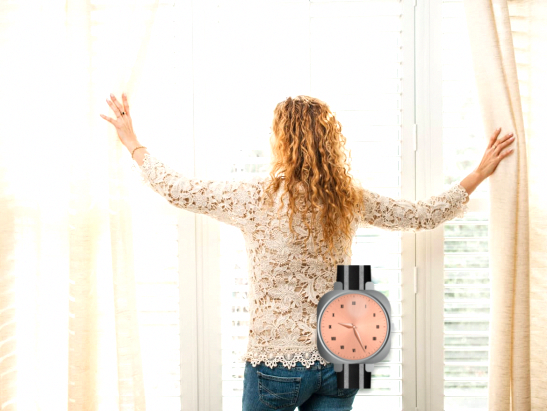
9:26
